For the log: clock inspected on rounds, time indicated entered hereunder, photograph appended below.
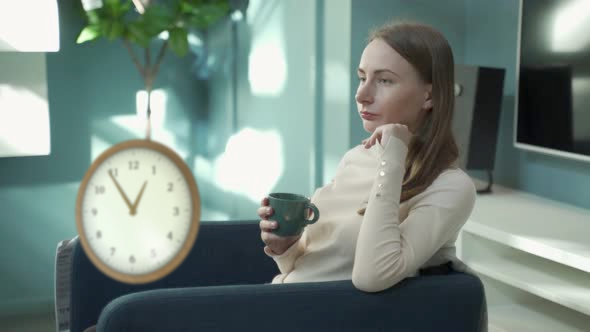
12:54
